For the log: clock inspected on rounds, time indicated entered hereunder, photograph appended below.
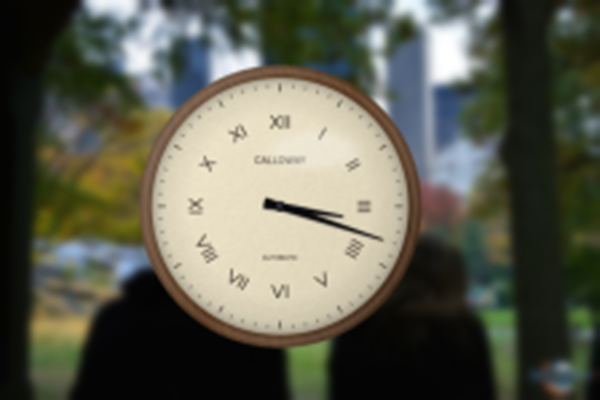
3:18
